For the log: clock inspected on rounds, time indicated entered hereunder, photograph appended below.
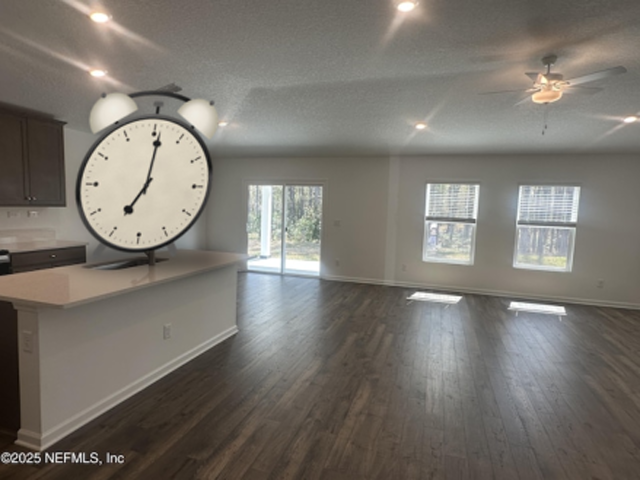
7:01
